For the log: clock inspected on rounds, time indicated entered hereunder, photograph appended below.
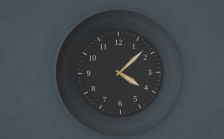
4:08
